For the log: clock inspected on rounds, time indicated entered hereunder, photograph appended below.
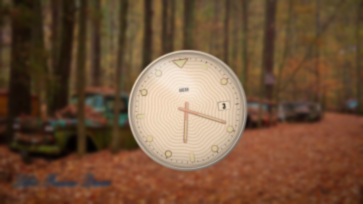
6:19
